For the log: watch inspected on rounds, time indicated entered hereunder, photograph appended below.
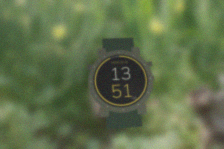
13:51
